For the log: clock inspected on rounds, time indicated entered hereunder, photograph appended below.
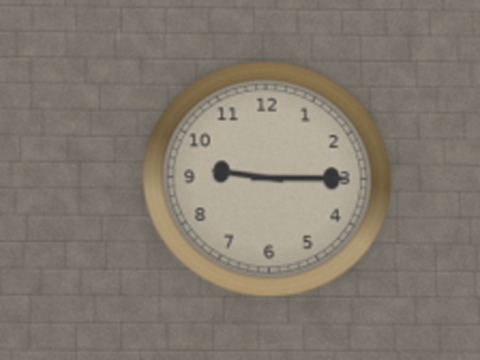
9:15
